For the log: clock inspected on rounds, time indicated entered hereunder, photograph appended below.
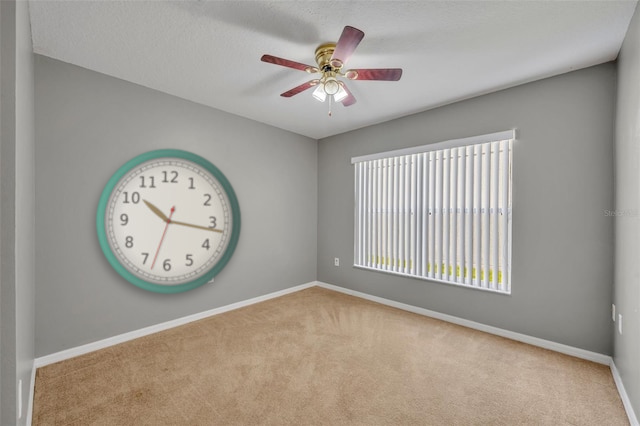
10:16:33
